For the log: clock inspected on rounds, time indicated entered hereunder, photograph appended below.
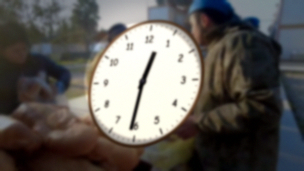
12:31
